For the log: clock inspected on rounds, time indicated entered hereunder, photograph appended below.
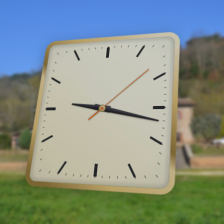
9:17:08
